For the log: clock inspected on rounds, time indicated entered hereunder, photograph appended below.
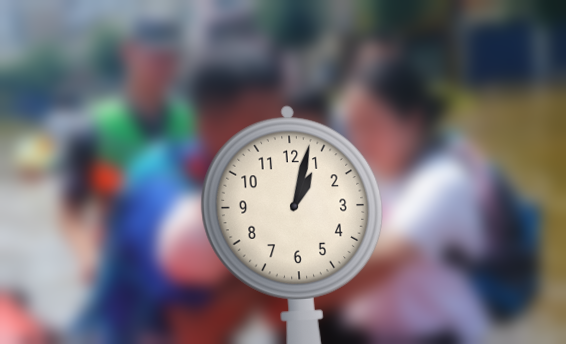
1:03
